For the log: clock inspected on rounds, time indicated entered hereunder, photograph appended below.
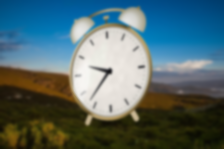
9:37
